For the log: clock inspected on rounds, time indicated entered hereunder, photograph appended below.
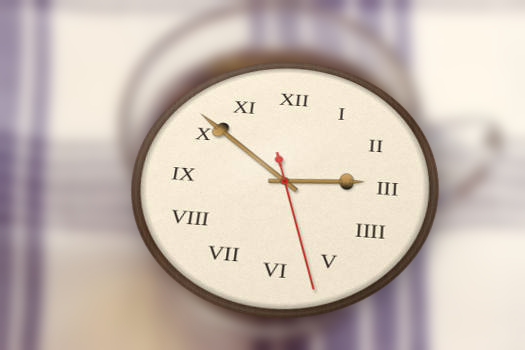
2:51:27
